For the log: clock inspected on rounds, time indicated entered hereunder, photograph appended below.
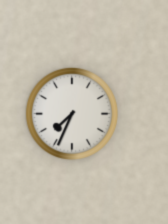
7:34
